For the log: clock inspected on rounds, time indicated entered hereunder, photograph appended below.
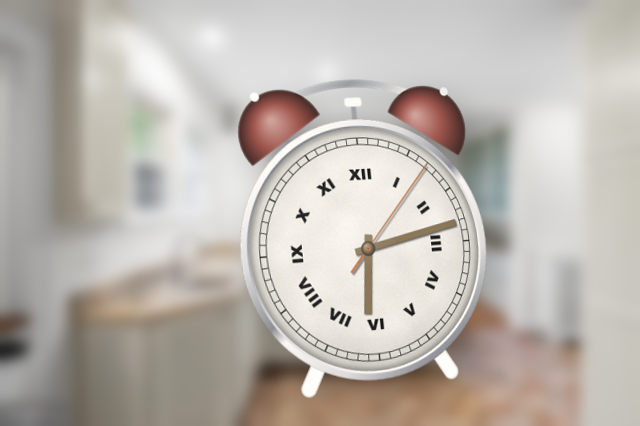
6:13:07
